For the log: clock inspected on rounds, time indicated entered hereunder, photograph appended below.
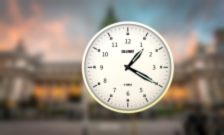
1:20
